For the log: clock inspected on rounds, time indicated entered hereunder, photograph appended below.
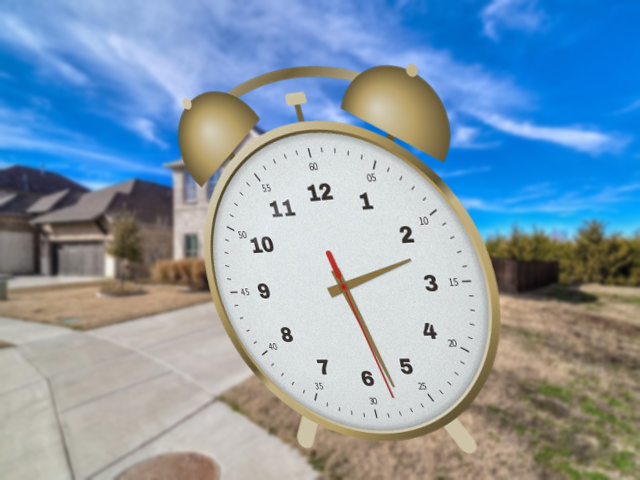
2:27:28
